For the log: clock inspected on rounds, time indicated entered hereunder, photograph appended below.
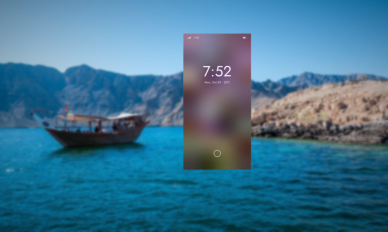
7:52
